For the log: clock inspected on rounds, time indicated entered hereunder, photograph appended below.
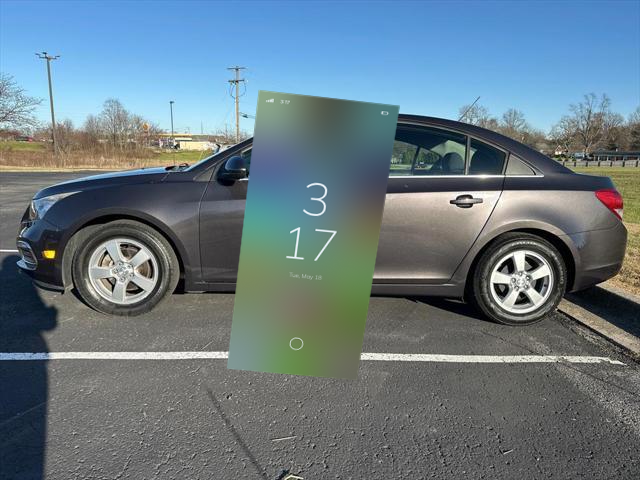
3:17
